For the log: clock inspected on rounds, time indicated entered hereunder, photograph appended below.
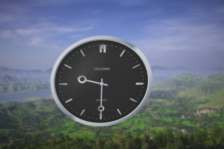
9:30
